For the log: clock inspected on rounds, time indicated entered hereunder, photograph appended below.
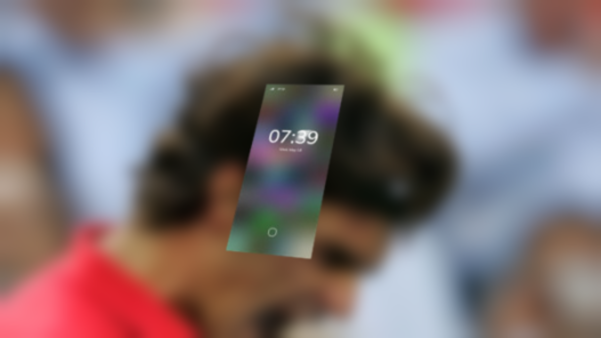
7:39
